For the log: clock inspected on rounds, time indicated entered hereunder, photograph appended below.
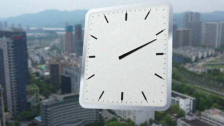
2:11
